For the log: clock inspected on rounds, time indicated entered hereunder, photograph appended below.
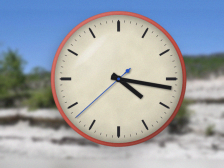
4:16:38
